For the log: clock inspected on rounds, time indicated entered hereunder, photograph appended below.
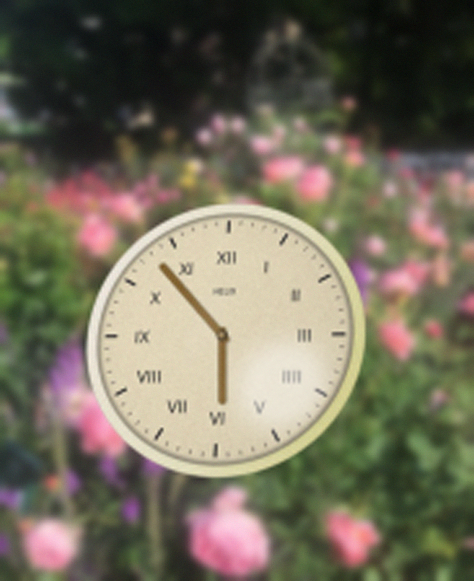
5:53
